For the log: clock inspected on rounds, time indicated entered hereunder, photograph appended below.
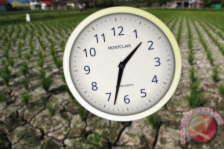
1:33
